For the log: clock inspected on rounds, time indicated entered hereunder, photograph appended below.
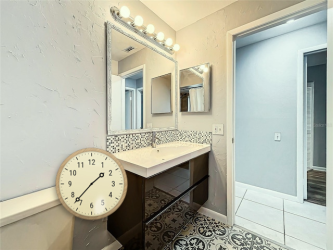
1:37
